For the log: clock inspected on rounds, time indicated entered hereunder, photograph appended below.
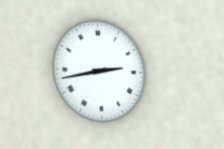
2:43
